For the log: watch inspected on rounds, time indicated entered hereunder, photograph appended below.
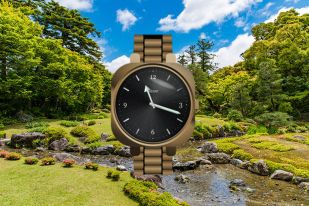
11:18
